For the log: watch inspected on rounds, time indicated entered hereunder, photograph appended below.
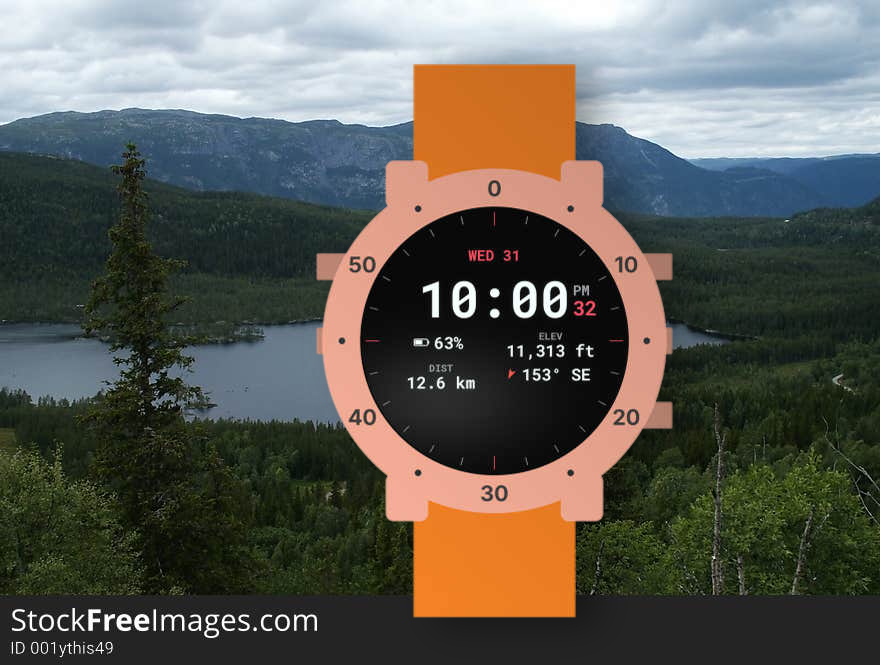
10:00:32
